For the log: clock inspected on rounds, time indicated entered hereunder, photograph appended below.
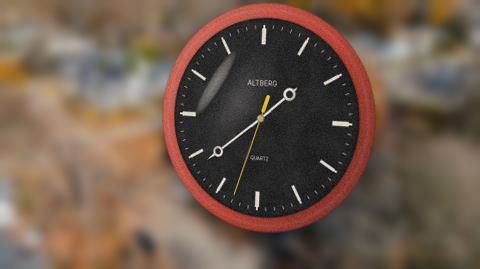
1:38:33
